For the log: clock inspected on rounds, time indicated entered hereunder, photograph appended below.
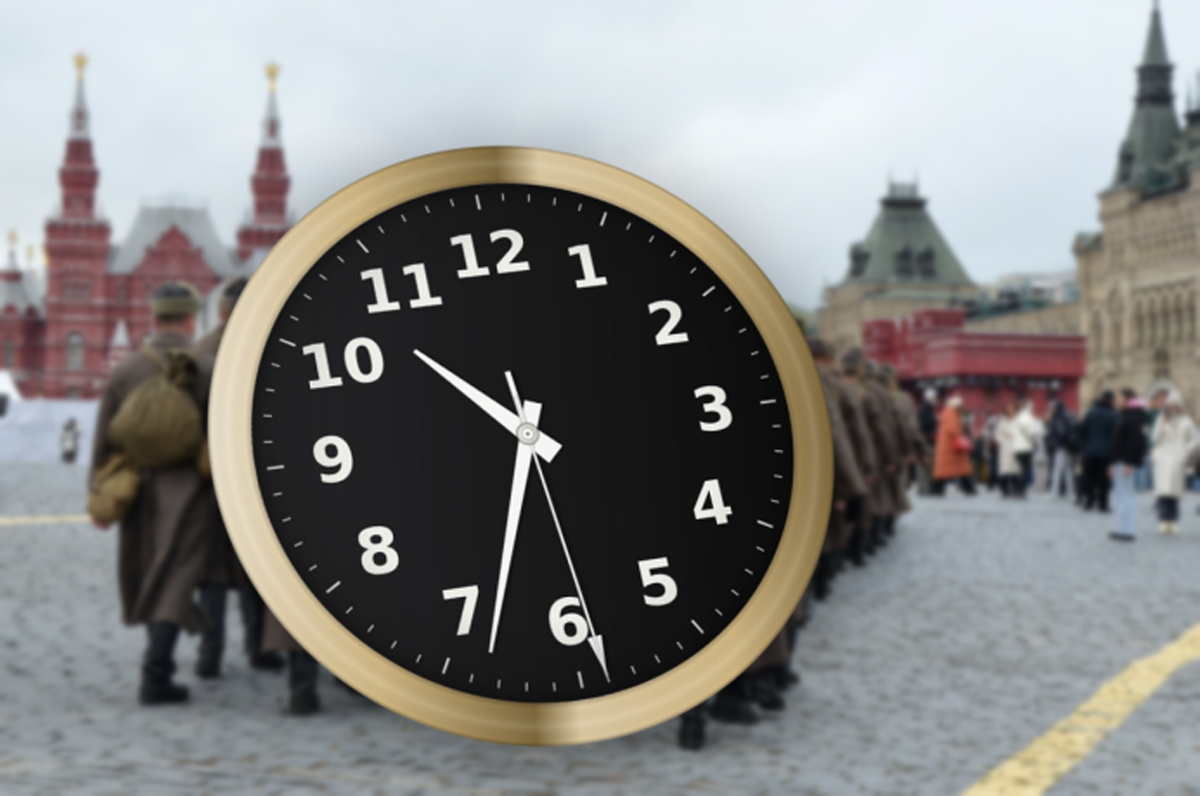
10:33:29
